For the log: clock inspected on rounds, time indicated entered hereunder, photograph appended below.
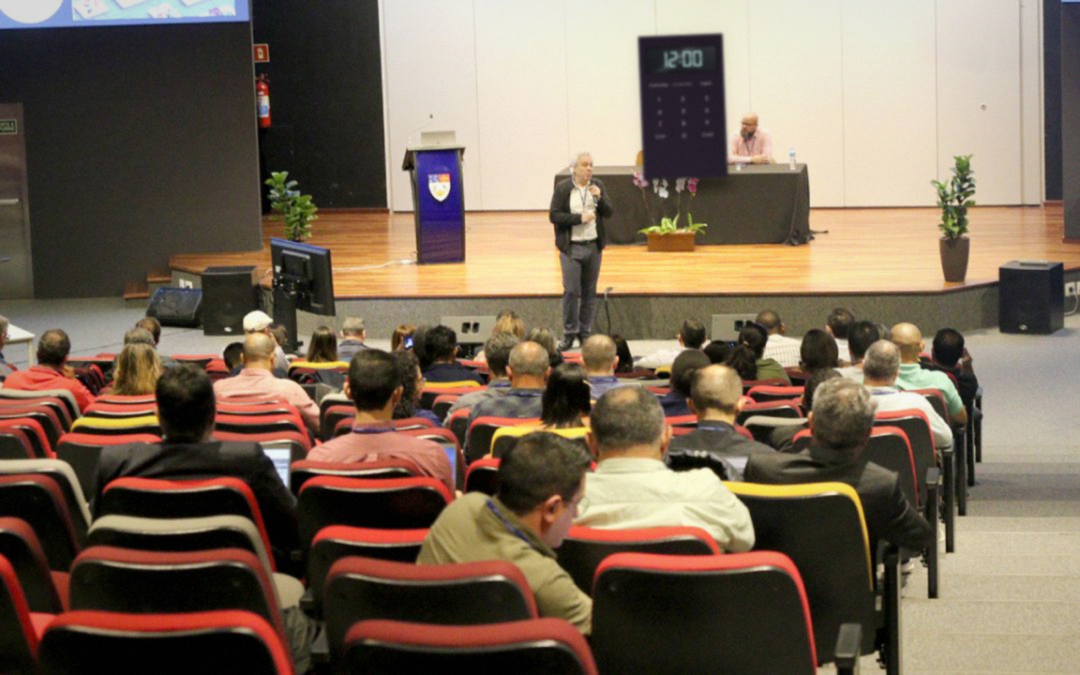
12:00
